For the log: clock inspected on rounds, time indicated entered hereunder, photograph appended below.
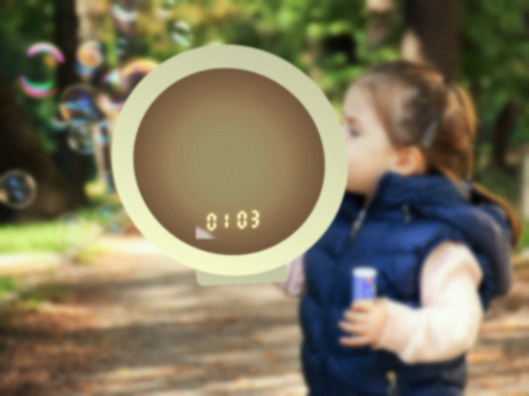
1:03
